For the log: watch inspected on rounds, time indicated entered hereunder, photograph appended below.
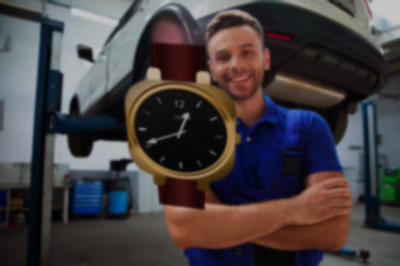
12:41
